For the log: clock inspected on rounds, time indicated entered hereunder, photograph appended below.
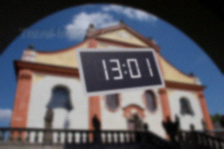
13:01
